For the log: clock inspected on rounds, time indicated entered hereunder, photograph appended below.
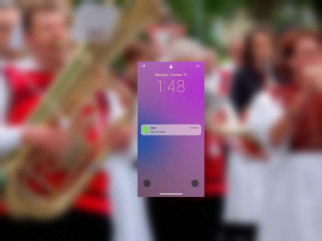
1:48
